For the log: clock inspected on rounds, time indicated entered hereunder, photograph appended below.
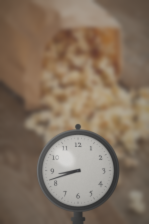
8:42
